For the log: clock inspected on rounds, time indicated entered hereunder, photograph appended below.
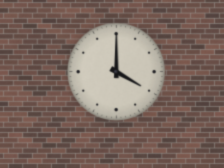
4:00
